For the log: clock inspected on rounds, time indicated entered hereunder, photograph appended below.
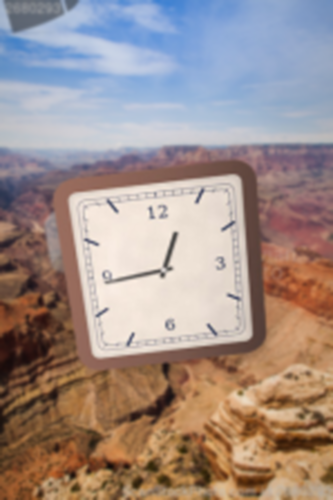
12:44
